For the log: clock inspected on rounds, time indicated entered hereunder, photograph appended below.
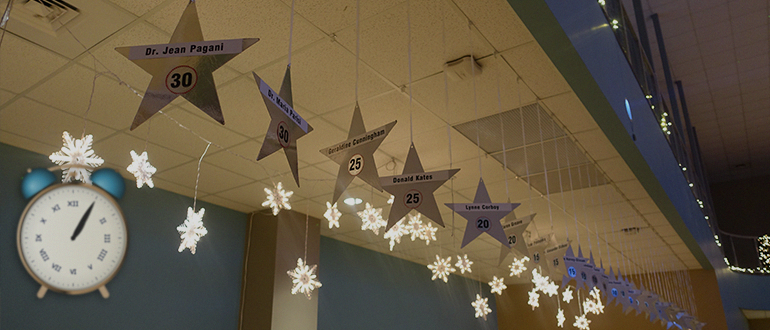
1:05
